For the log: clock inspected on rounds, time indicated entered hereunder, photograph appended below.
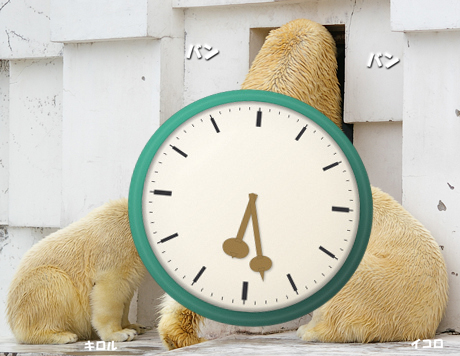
6:28
